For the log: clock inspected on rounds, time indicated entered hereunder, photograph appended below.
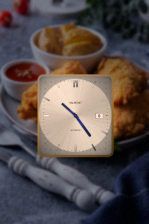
10:24
